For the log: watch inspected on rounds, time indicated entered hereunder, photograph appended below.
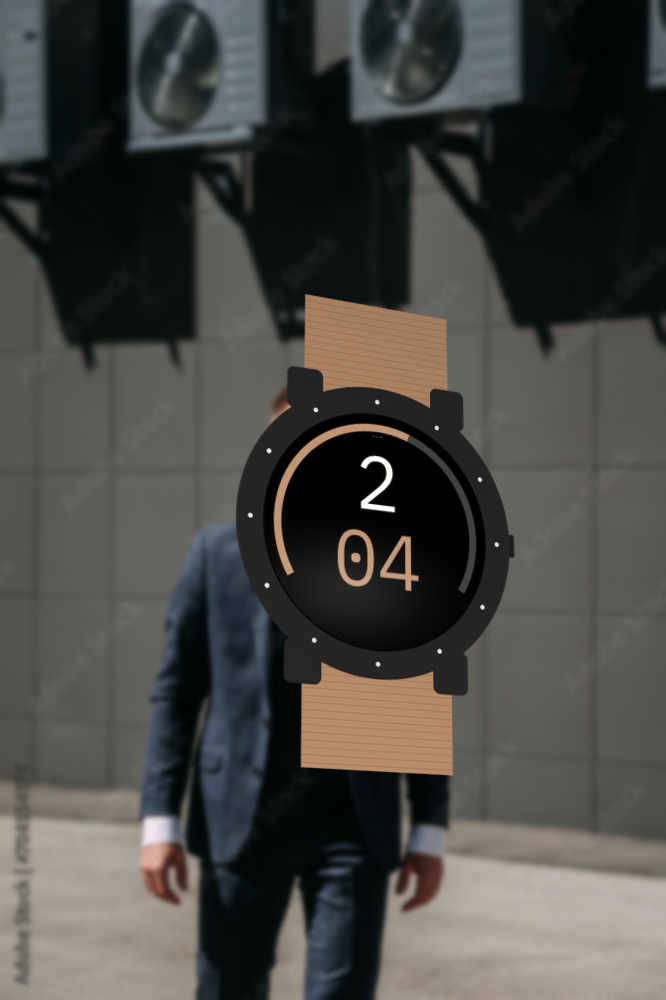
2:04
